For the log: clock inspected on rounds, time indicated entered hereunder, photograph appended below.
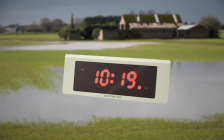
10:19
